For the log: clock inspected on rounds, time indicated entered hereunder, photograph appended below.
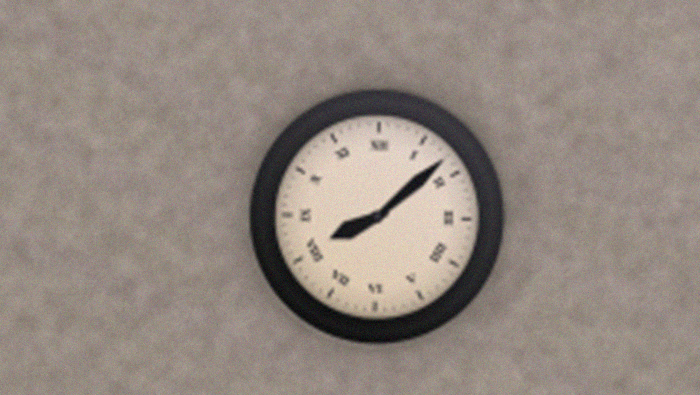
8:08
